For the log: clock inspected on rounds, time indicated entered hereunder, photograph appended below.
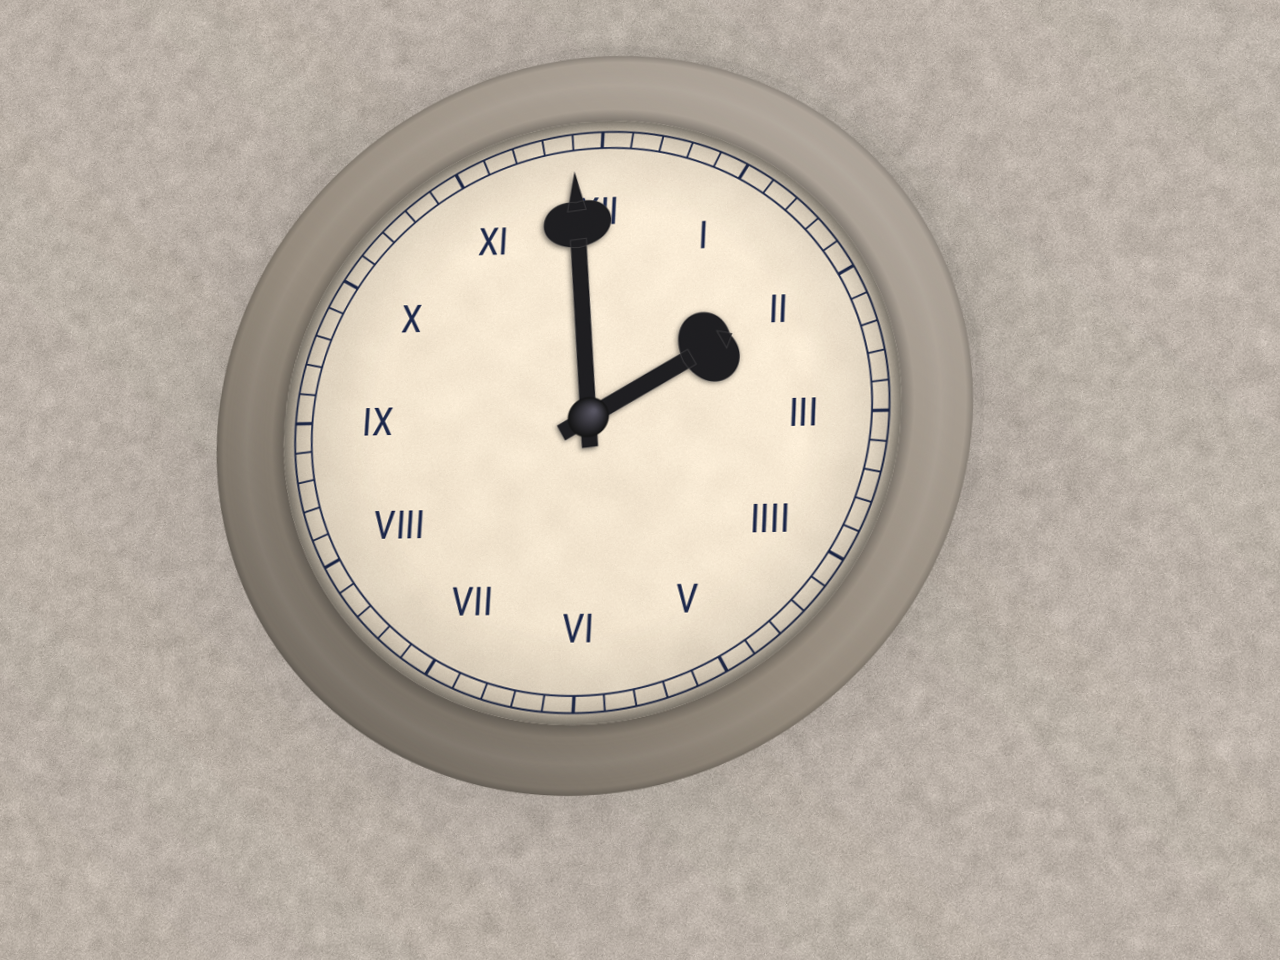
1:59
